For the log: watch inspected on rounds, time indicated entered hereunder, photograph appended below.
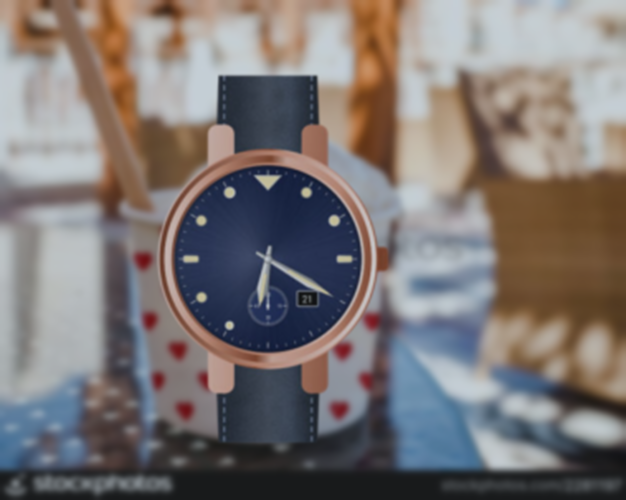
6:20
